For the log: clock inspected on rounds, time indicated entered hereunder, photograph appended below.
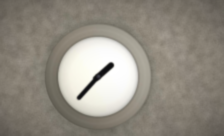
1:37
